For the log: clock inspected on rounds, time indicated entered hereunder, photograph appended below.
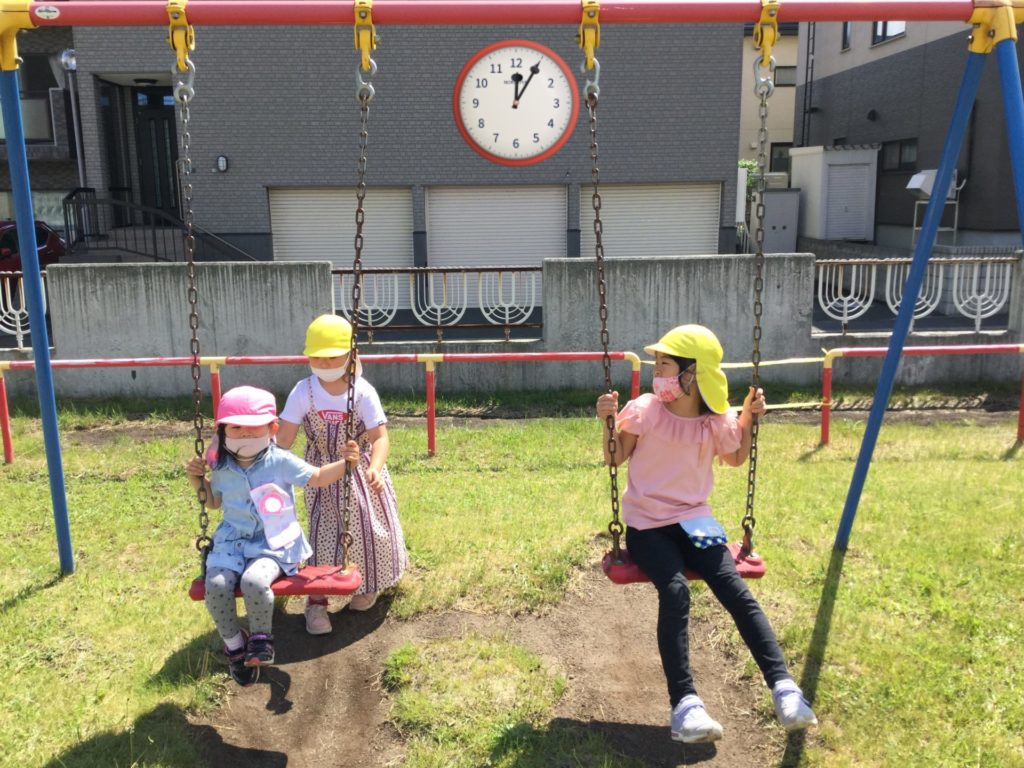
12:05
